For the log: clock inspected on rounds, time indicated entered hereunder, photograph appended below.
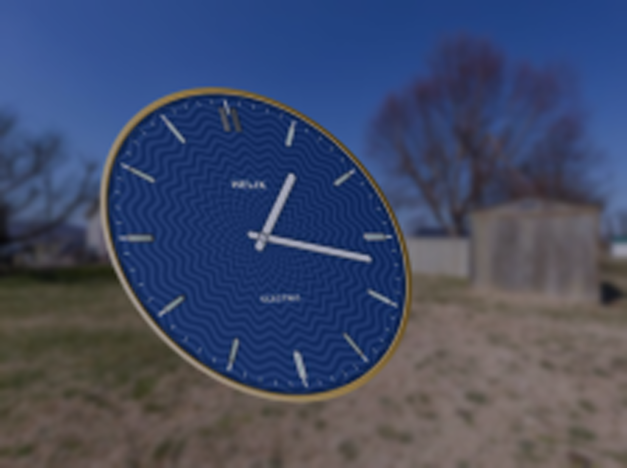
1:17
